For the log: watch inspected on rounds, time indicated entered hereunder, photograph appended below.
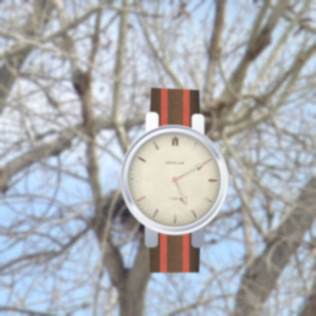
5:10
